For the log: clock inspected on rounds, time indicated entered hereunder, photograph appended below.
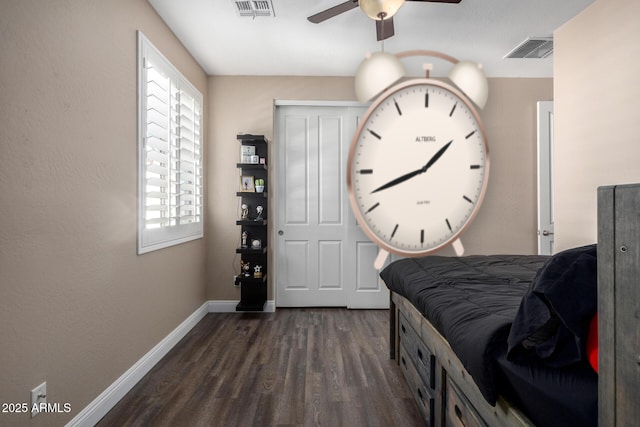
1:42
